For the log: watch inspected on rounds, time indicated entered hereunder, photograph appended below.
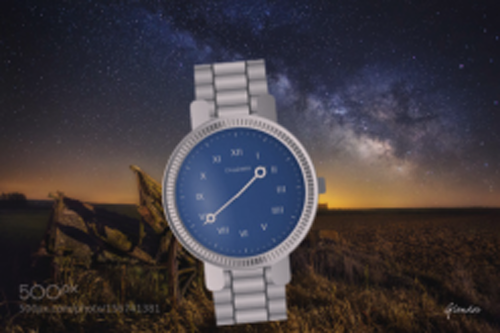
1:39
